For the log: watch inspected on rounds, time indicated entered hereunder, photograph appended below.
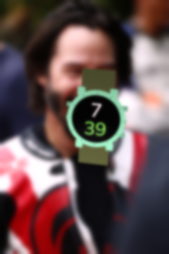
7:39
